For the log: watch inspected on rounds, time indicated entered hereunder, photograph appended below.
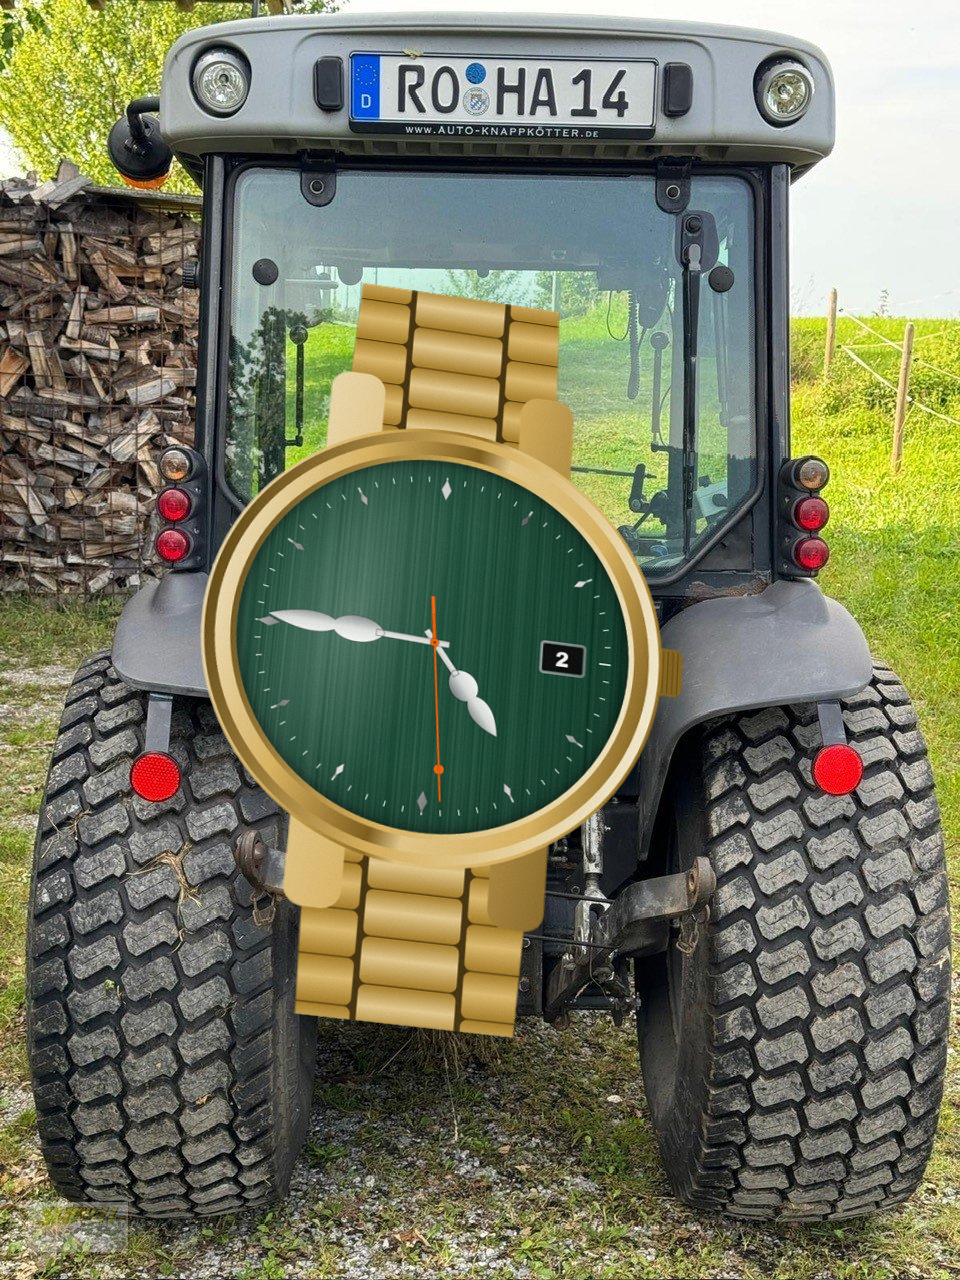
4:45:29
